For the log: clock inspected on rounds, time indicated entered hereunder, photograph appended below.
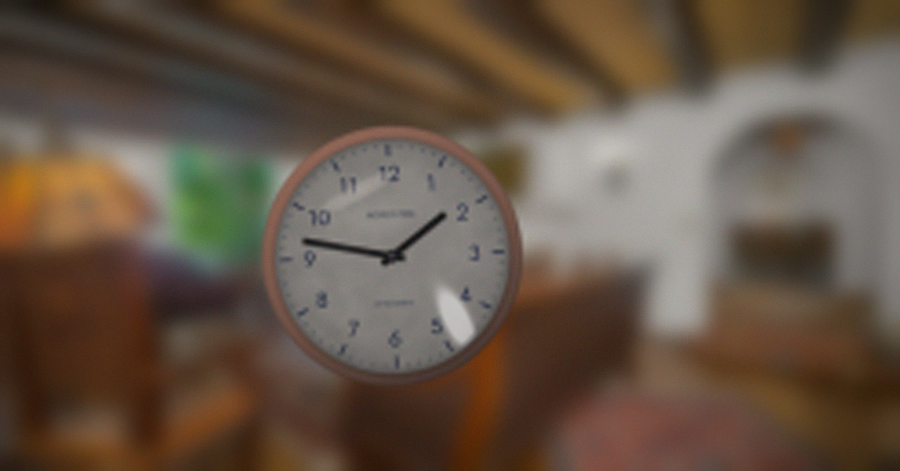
1:47
